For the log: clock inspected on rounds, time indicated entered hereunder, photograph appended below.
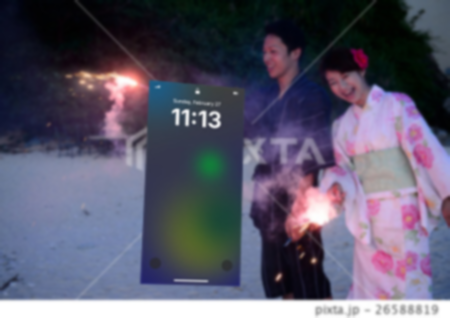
11:13
